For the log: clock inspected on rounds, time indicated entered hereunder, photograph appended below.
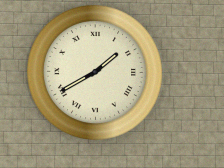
1:40
